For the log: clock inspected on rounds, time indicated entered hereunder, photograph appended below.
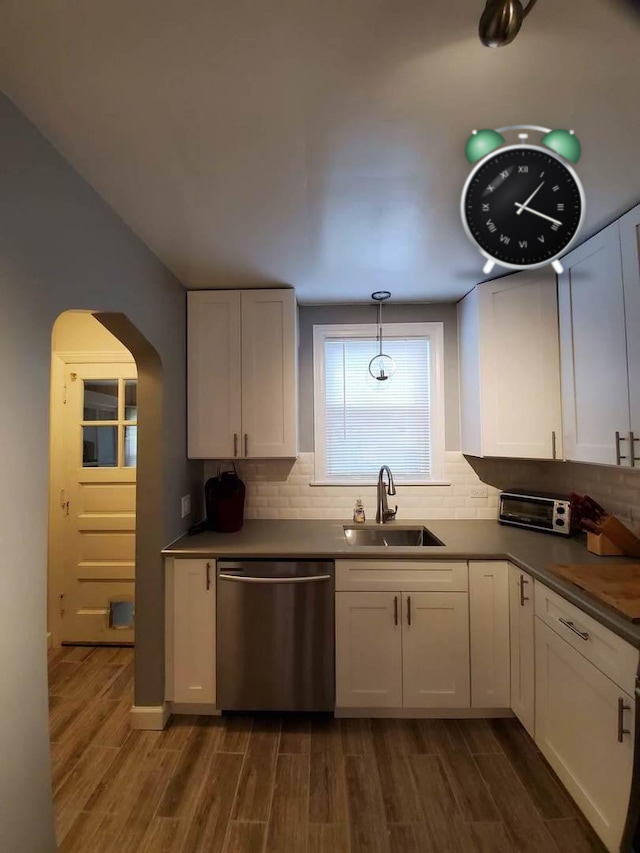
1:19
